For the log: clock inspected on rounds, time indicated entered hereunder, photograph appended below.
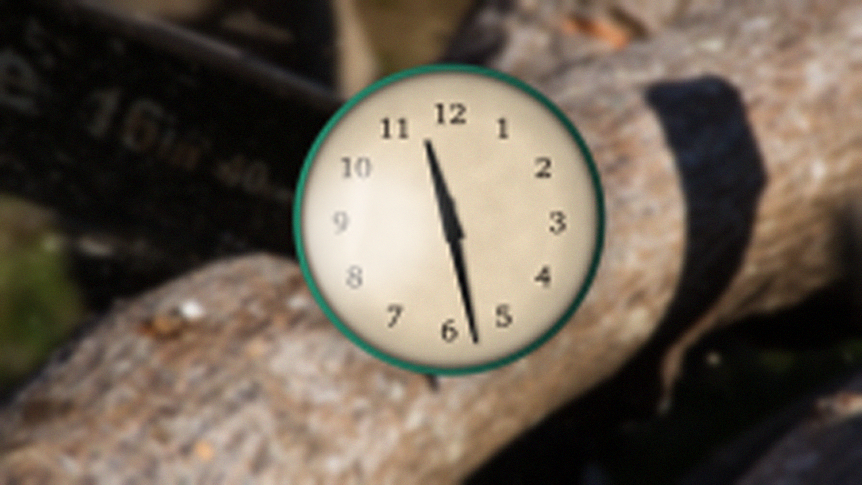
11:28
